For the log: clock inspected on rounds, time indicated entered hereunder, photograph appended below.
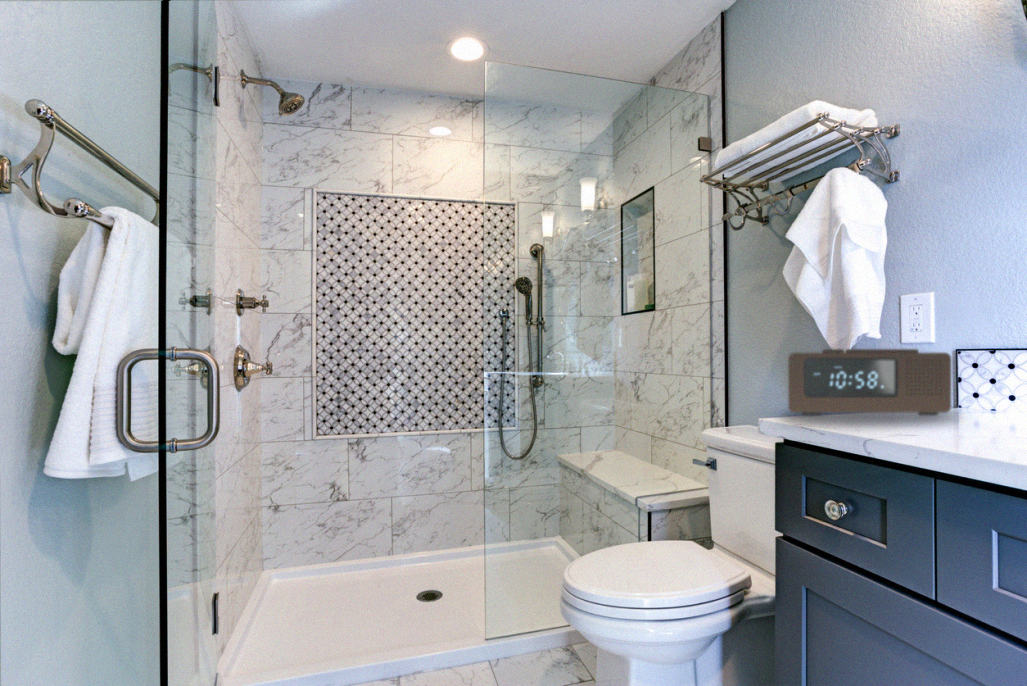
10:58
